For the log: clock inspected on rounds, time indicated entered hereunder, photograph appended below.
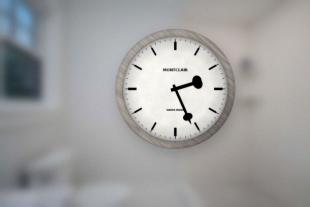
2:26
